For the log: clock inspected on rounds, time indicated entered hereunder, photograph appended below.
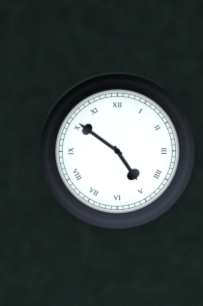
4:51
